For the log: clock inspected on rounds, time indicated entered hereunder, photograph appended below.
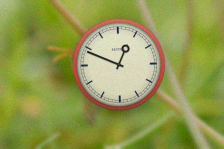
12:49
